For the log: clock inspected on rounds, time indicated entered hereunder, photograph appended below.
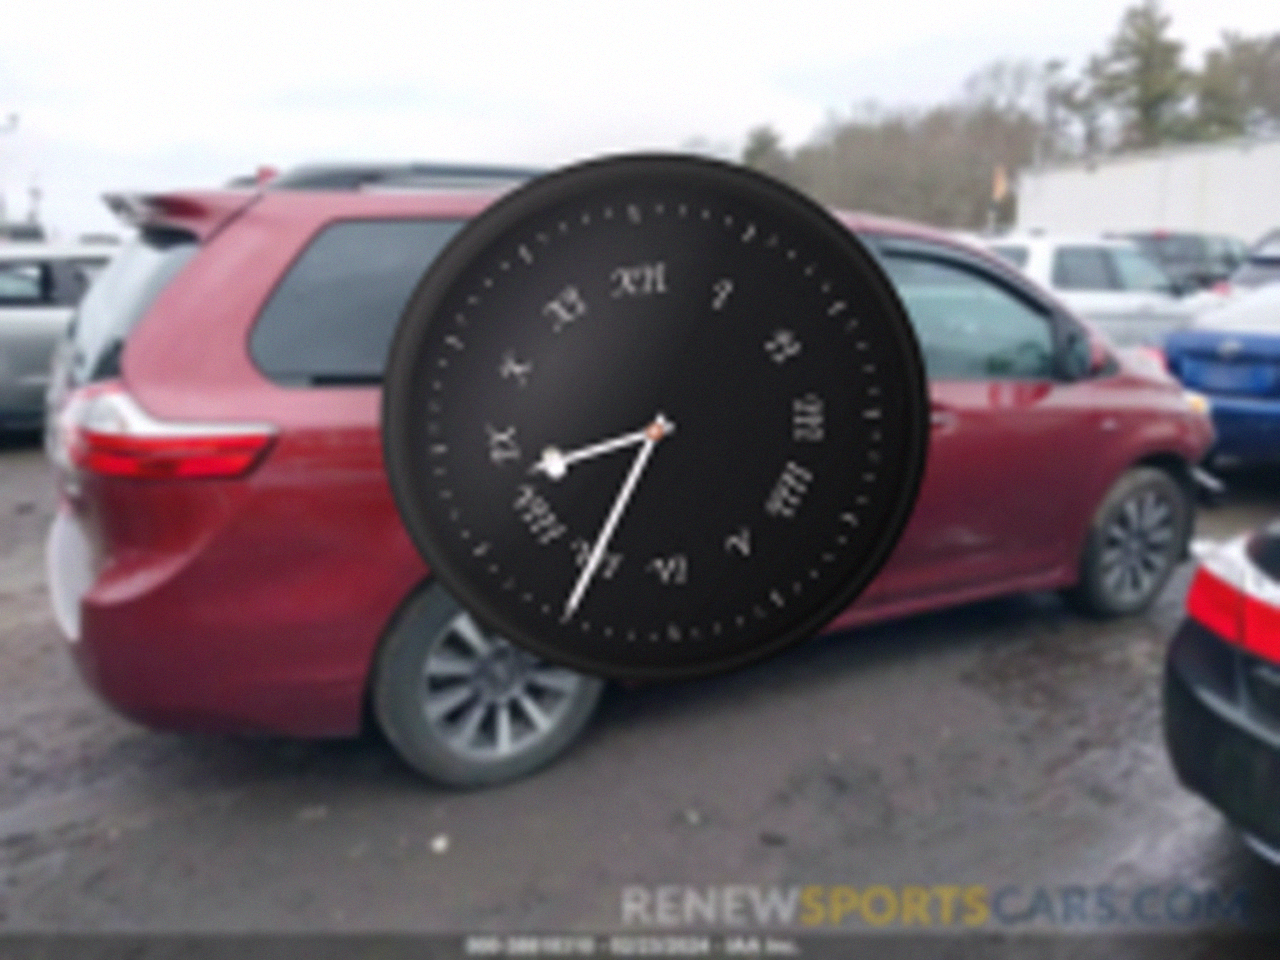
8:35
